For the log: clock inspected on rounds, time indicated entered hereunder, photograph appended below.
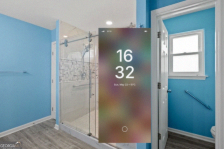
16:32
